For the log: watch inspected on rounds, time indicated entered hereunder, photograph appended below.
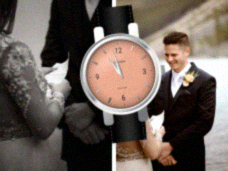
10:58
